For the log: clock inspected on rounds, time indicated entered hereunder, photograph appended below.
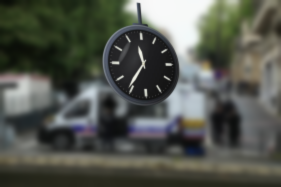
11:36
